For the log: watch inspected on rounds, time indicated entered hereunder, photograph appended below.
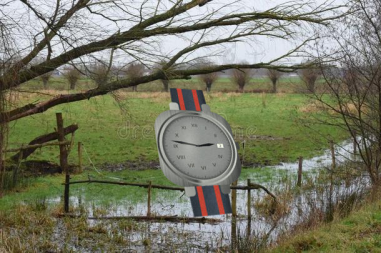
2:47
